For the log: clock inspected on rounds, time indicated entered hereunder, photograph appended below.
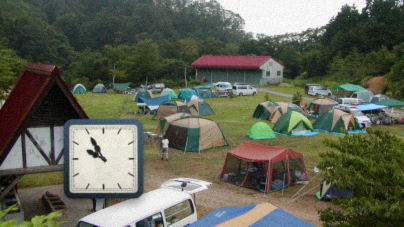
9:55
